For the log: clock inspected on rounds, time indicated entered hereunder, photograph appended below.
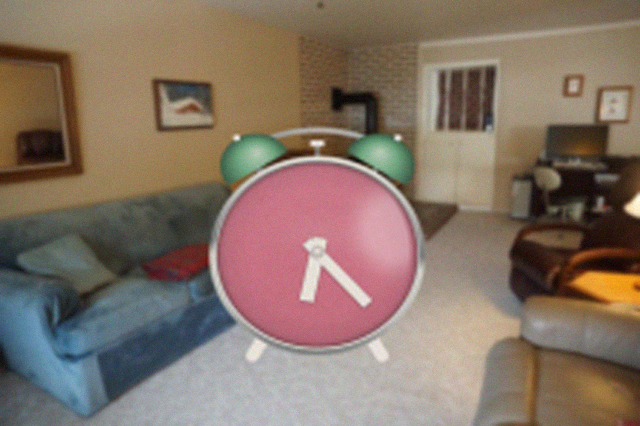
6:23
